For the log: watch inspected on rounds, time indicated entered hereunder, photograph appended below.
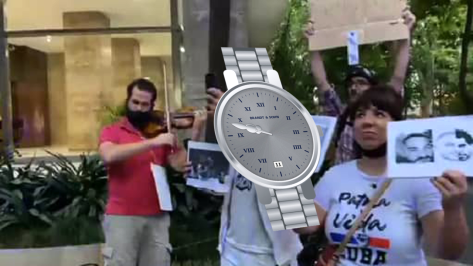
9:48
